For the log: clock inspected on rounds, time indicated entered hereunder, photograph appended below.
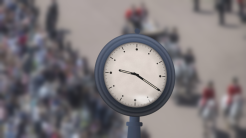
9:20
